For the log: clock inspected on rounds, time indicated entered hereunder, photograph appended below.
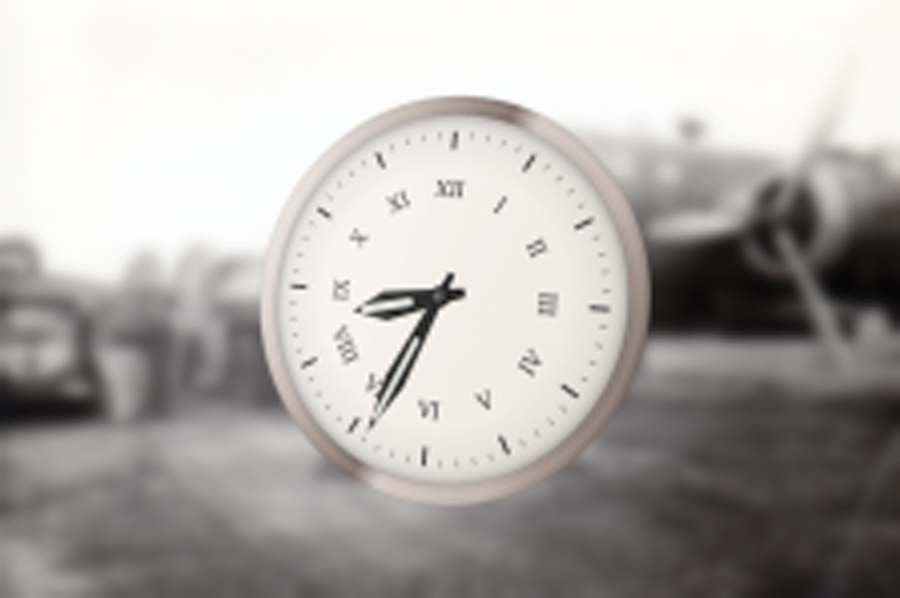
8:34
